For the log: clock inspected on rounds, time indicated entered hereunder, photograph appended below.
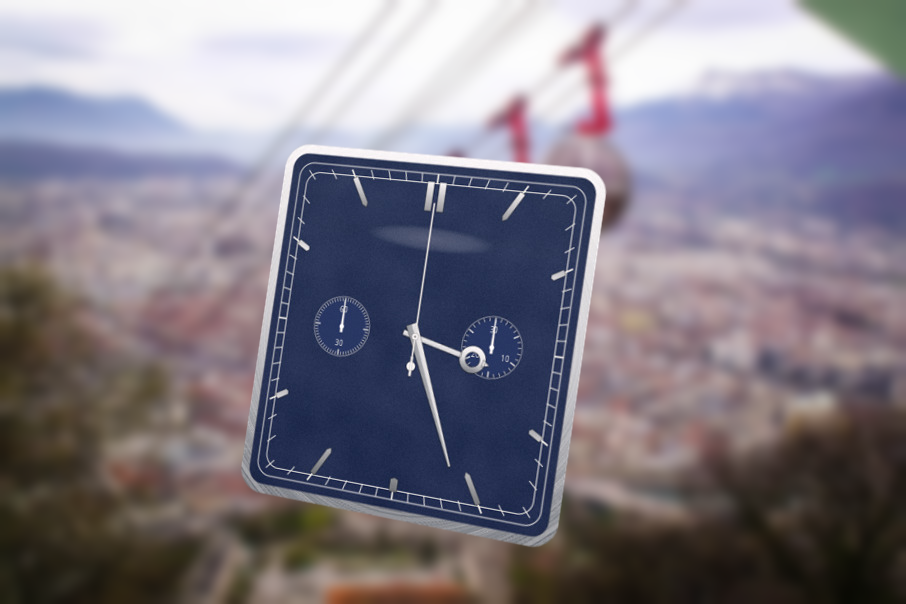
3:26
